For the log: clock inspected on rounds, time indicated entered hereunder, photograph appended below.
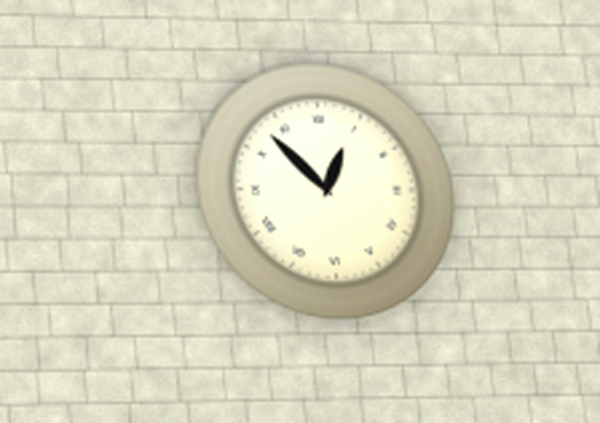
12:53
